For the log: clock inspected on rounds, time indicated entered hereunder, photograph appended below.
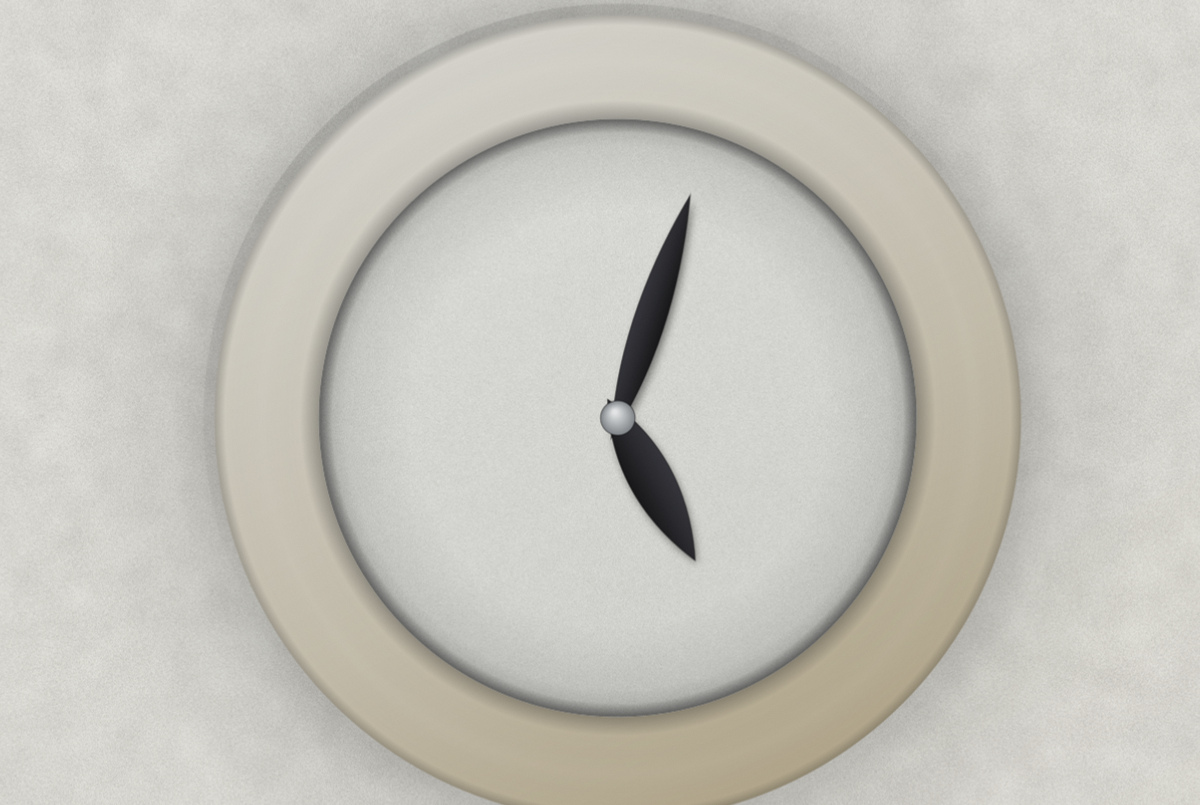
5:03
